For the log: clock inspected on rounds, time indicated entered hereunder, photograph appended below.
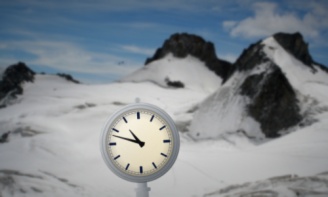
10:48
